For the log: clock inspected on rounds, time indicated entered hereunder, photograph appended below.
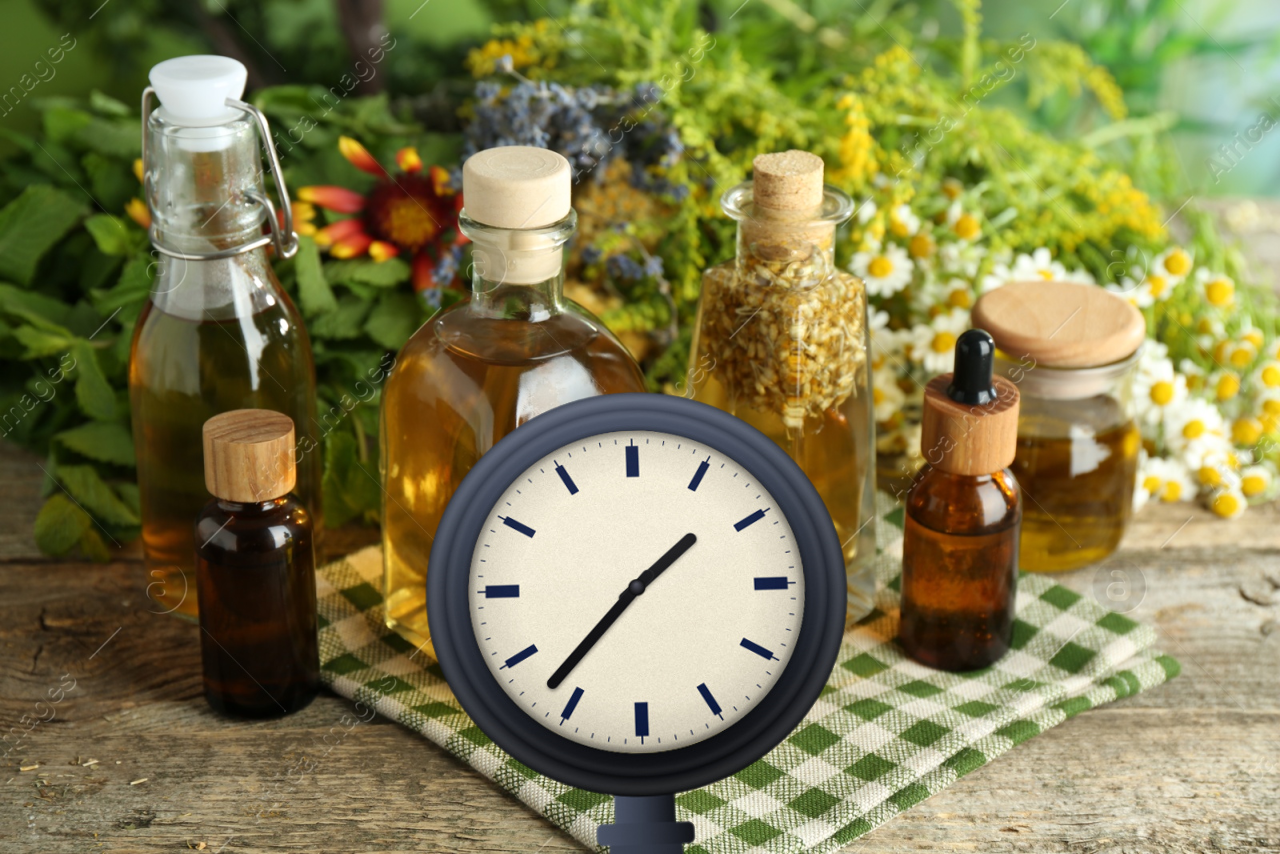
1:37
